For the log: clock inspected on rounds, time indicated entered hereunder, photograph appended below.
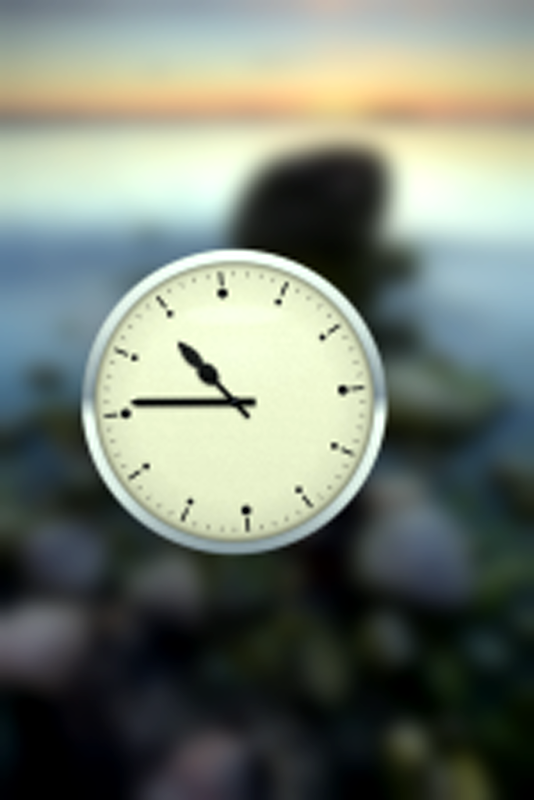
10:46
